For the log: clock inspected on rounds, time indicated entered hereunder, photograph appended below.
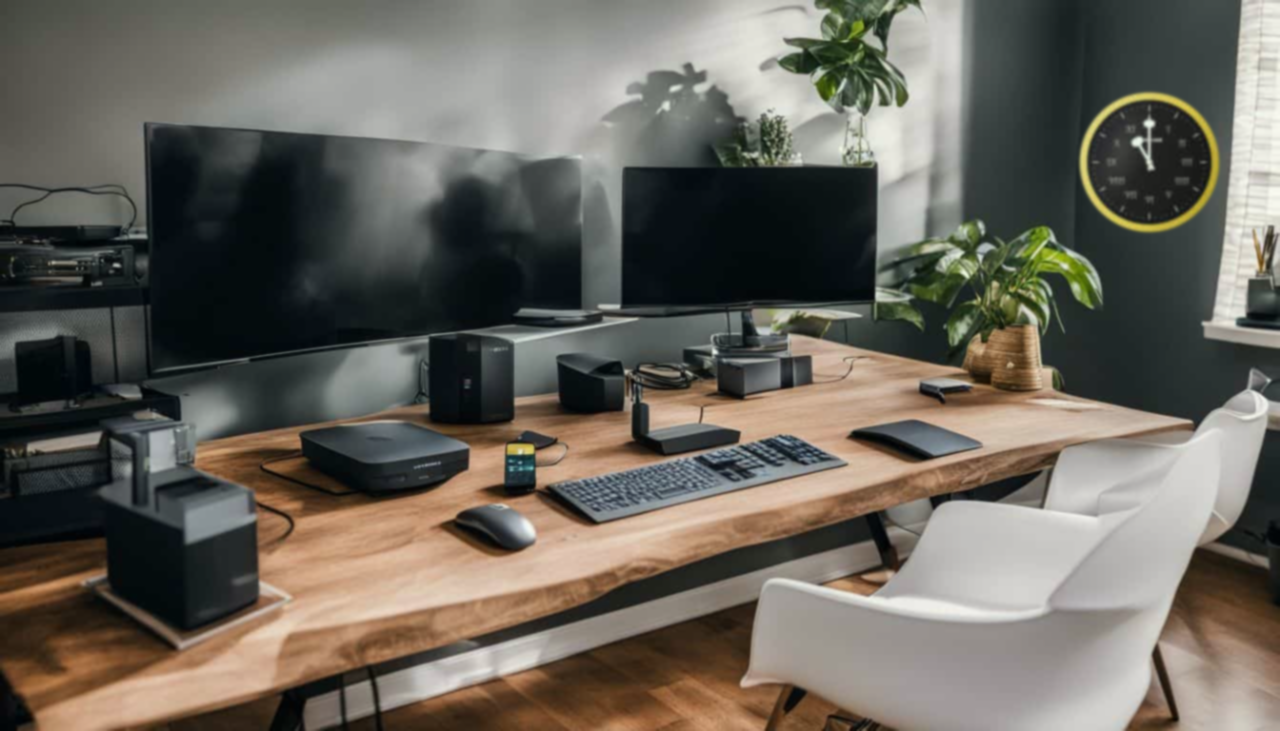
11:00
